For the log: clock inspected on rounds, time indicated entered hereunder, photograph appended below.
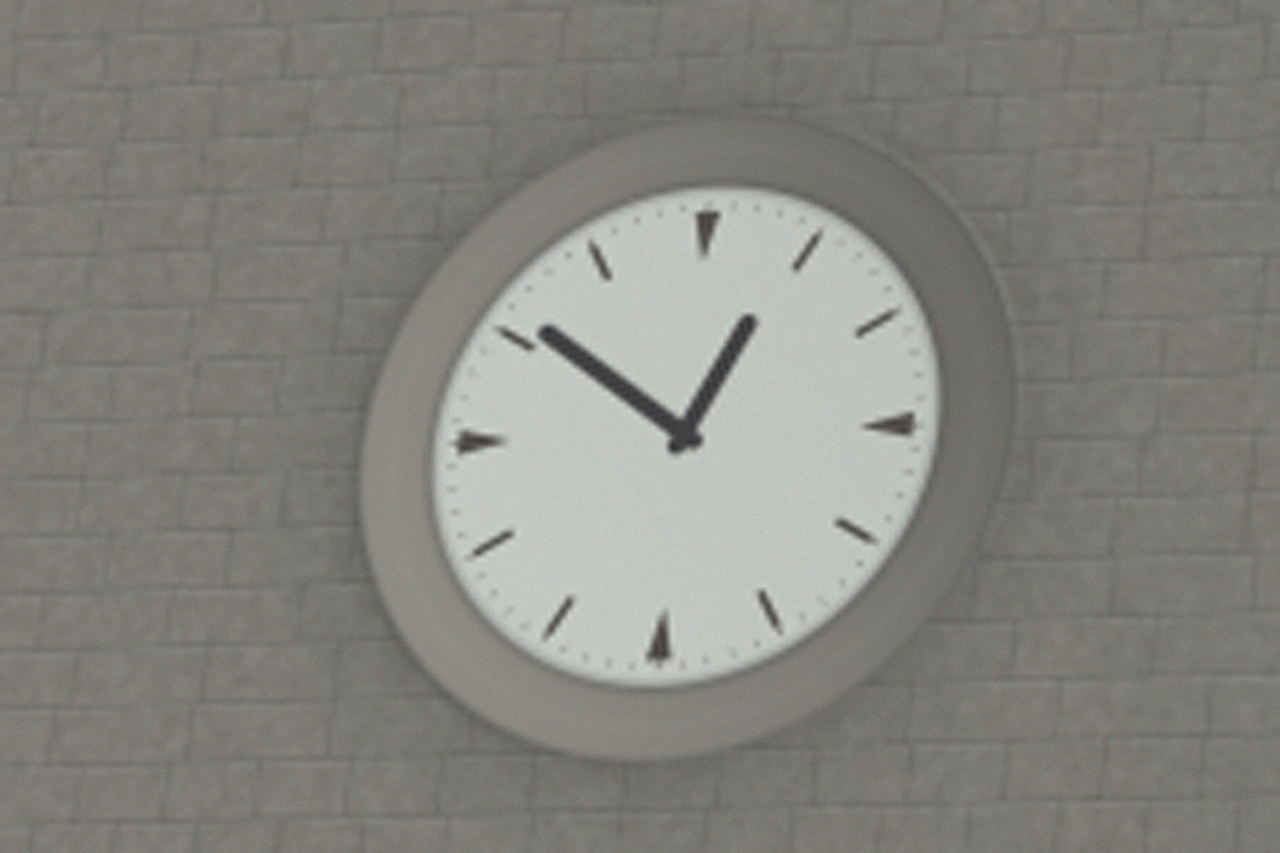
12:51
